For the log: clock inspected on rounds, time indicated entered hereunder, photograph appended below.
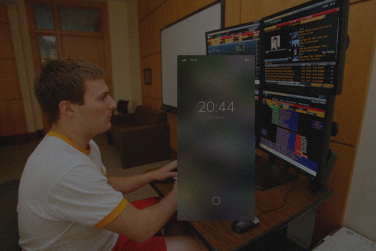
20:44
